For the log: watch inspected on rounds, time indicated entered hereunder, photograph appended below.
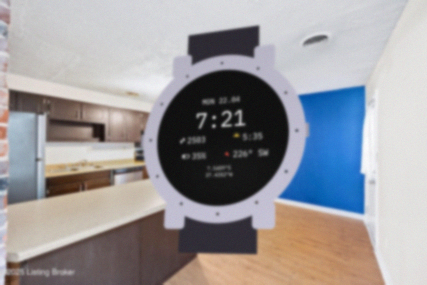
7:21
